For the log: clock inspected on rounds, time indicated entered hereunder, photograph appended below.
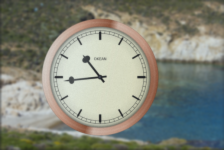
10:44
